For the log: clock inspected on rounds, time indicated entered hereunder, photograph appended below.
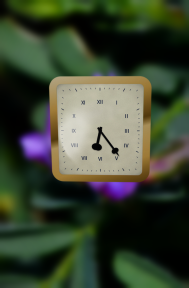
6:24
